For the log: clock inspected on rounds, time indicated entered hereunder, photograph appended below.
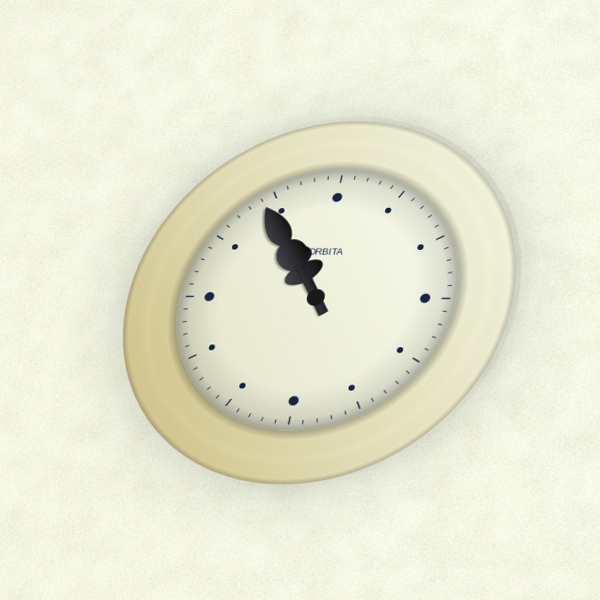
10:54
